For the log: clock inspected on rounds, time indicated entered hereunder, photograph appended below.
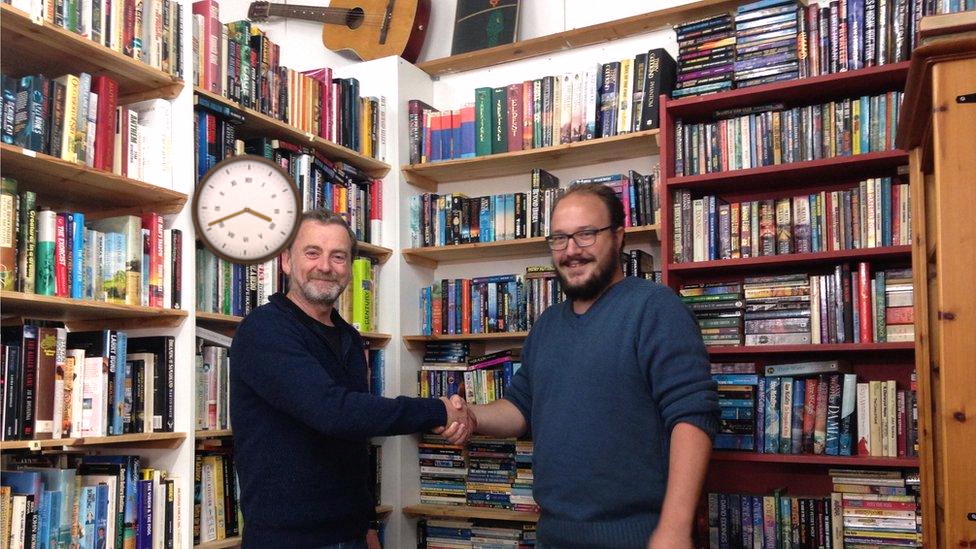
3:41
